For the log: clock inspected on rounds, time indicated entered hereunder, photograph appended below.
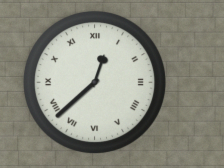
12:38
